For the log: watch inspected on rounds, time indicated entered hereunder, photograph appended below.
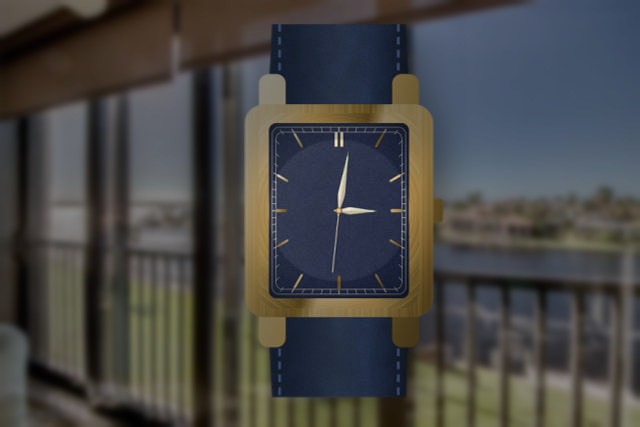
3:01:31
